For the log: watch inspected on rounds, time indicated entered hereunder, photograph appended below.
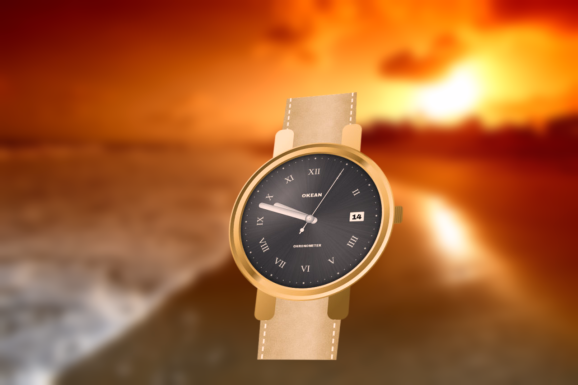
9:48:05
